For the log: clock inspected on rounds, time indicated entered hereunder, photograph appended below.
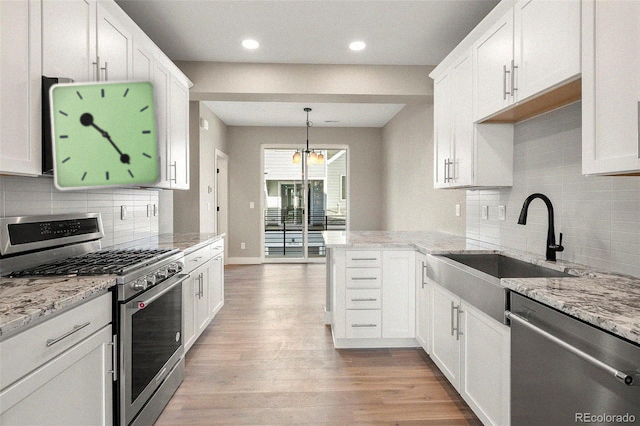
10:24
